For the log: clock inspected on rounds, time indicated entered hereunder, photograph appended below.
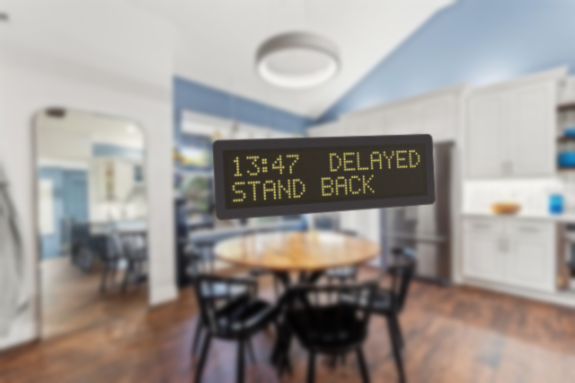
13:47
